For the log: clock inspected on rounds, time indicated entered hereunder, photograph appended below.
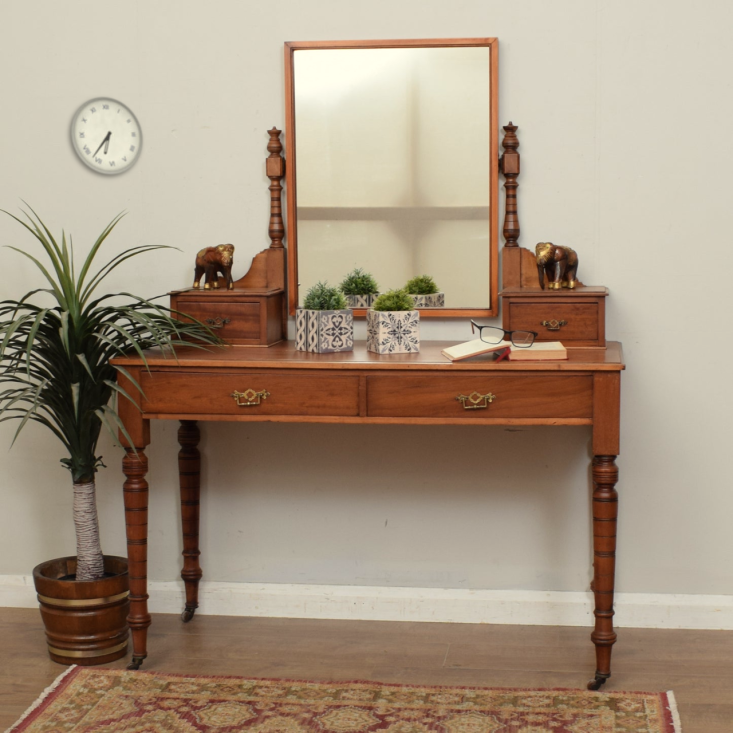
6:37
